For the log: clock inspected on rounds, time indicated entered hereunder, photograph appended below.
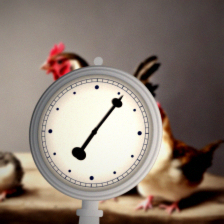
7:06
